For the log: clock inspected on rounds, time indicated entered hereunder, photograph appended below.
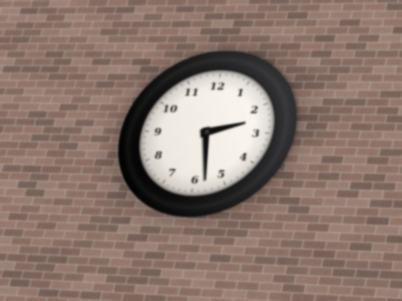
2:28
